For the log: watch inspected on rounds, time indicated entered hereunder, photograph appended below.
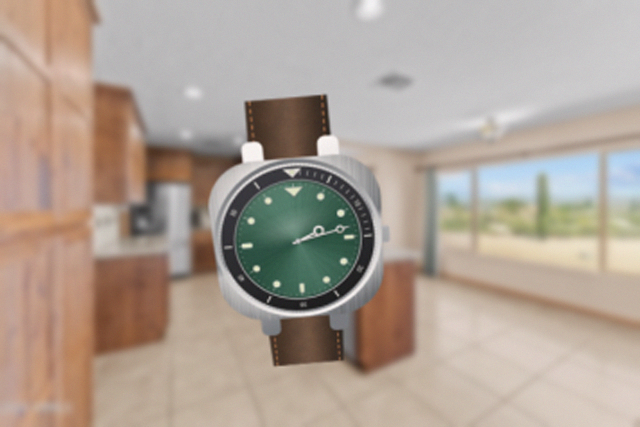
2:13
